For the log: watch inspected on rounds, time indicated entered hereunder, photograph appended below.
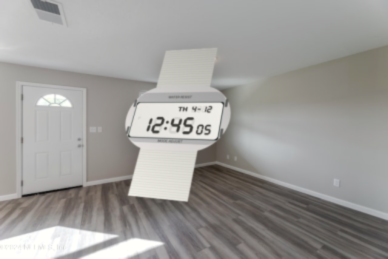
12:45:05
